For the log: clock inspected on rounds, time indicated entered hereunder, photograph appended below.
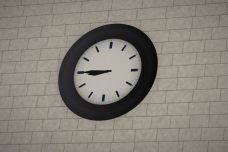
8:45
